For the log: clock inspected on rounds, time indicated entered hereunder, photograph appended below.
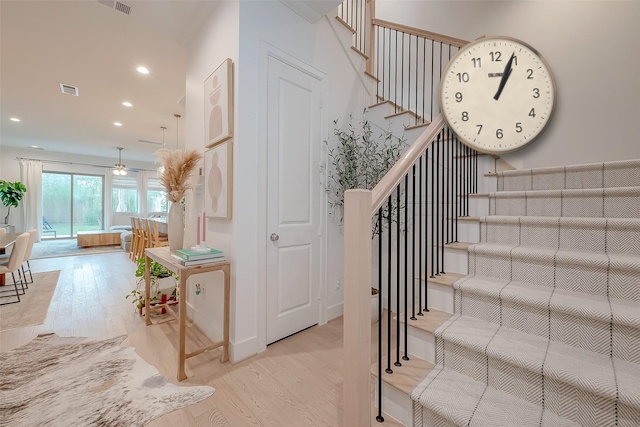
1:04
